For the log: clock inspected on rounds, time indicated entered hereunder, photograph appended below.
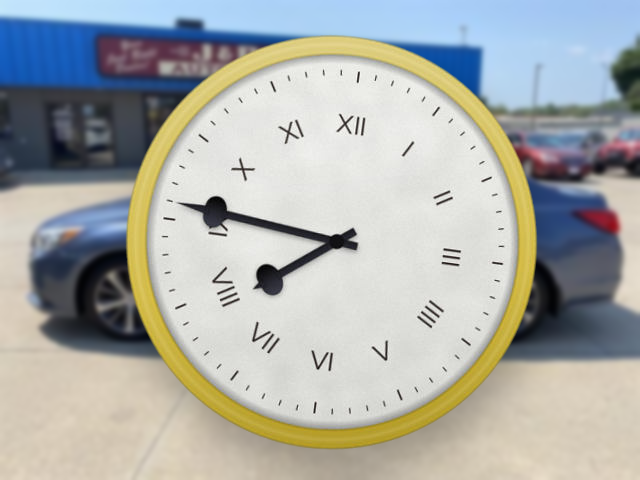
7:46
